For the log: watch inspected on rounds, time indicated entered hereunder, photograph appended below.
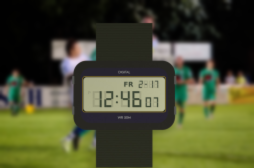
12:46:07
